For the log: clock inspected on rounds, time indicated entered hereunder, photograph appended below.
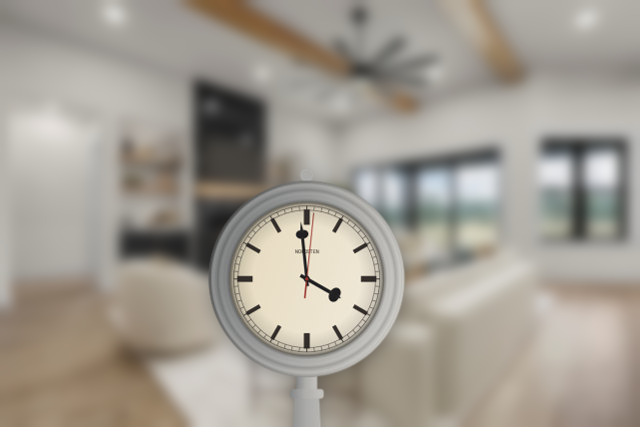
3:59:01
